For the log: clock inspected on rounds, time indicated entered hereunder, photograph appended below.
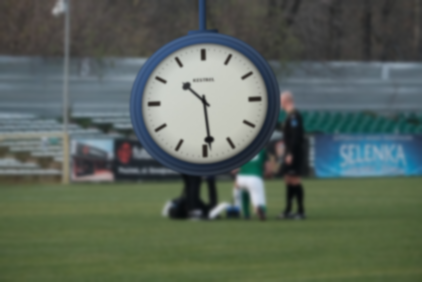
10:29
